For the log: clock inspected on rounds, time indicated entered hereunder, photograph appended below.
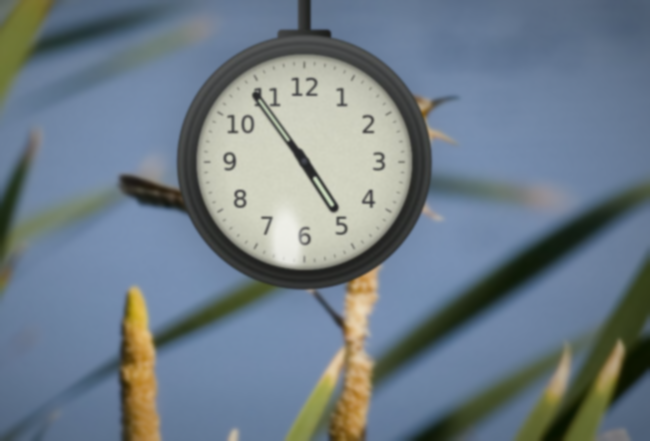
4:54
